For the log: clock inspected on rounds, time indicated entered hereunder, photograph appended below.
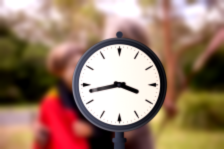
3:43
